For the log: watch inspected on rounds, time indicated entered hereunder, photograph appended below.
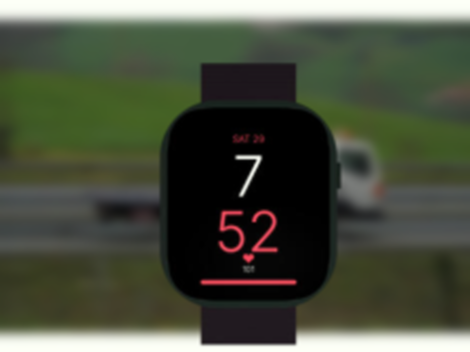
7:52
